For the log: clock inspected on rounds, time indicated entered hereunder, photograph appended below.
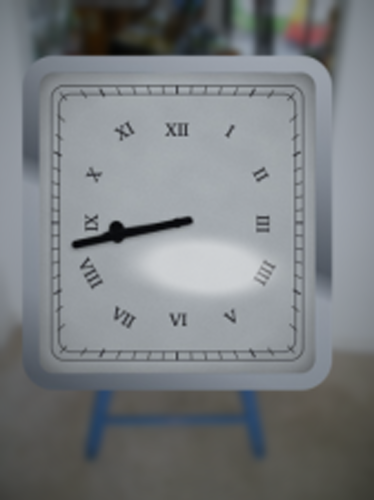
8:43
